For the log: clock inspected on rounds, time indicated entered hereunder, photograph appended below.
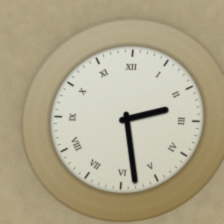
2:28
